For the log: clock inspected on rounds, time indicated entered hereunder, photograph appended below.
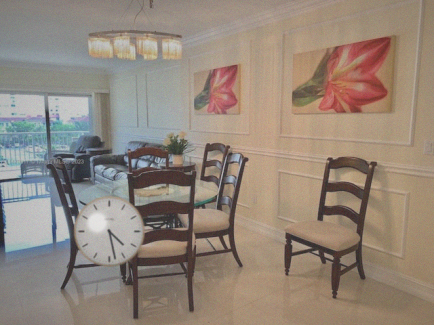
4:28
